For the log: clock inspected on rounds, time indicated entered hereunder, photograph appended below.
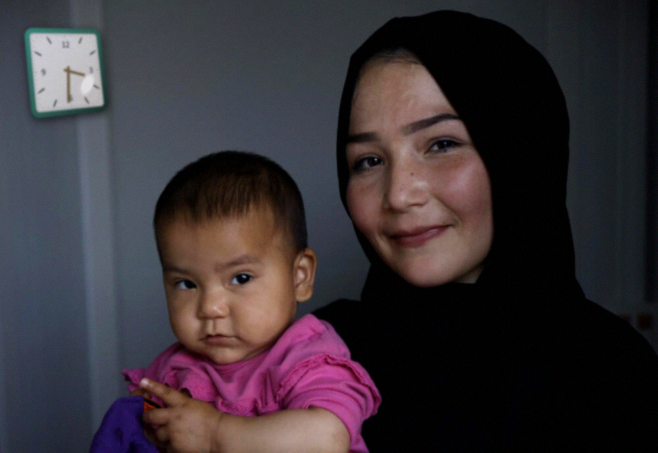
3:31
